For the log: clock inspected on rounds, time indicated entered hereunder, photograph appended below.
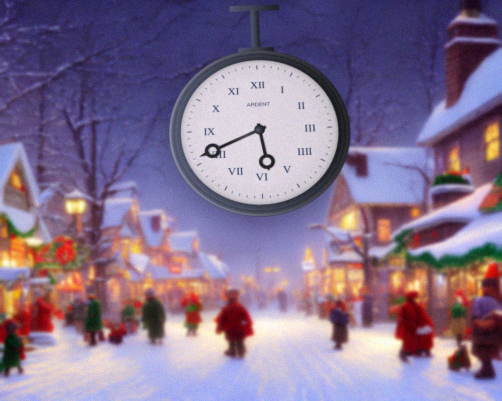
5:41
